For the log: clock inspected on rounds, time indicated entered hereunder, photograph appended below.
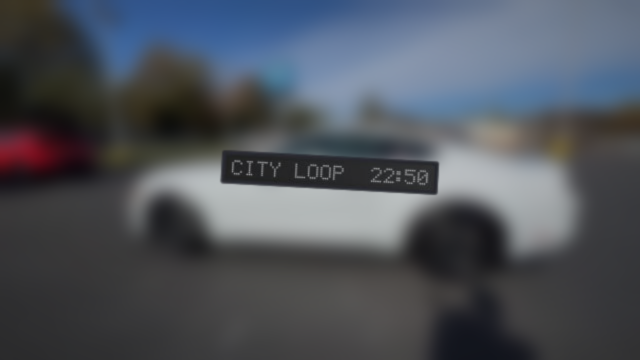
22:50
